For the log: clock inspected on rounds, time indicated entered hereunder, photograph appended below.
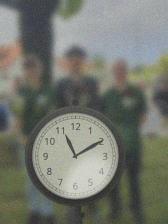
11:10
